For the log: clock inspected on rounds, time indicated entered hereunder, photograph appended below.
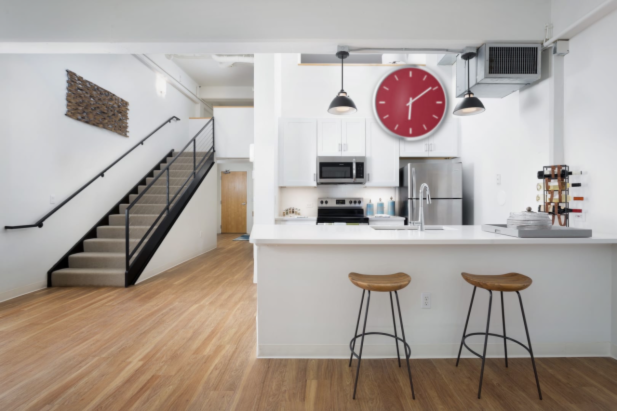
6:09
